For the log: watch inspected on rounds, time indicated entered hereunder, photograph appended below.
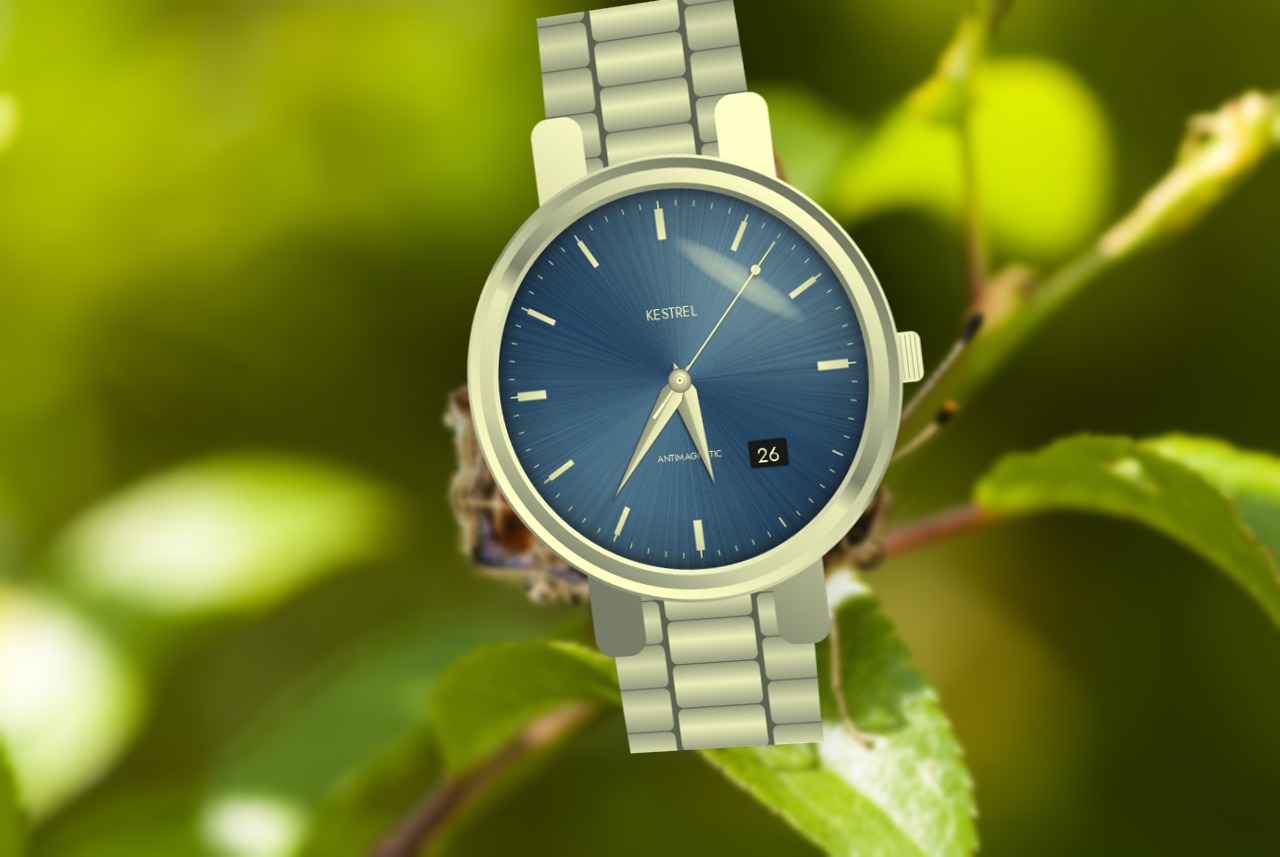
5:36:07
